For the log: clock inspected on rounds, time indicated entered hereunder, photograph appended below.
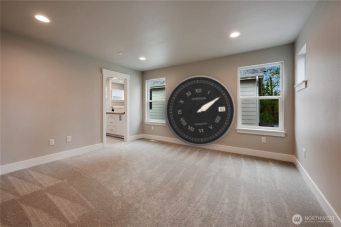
2:10
